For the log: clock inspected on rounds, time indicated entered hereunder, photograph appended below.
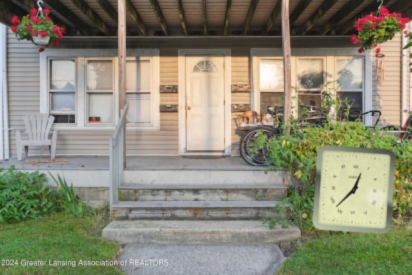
12:37
